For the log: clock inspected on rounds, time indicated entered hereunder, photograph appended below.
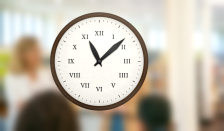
11:08
